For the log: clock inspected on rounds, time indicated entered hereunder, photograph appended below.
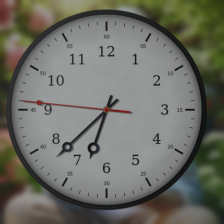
6:37:46
